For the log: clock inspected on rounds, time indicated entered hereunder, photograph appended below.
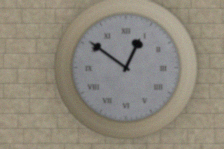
12:51
